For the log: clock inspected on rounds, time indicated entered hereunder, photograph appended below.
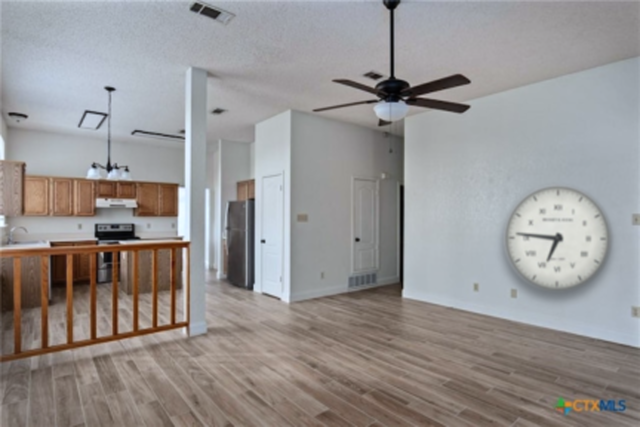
6:46
